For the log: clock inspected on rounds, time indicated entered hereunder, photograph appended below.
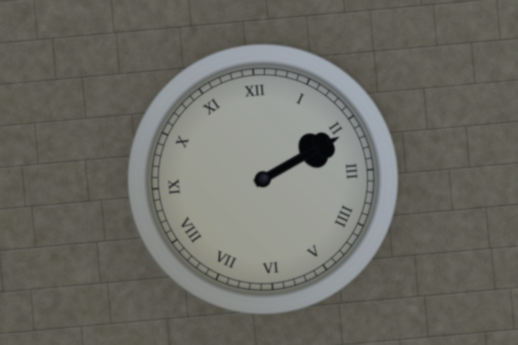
2:11
